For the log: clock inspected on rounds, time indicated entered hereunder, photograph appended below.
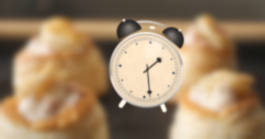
1:28
